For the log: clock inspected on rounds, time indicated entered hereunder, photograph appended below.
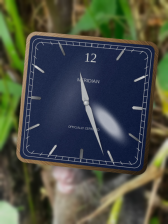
11:26
